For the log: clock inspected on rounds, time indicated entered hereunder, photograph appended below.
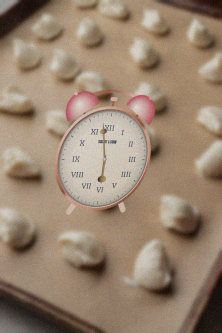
5:58
